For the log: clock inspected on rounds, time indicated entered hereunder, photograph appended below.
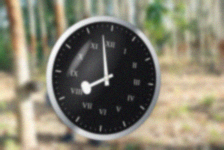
7:58
